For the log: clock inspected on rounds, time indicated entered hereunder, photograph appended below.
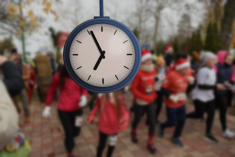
6:56
